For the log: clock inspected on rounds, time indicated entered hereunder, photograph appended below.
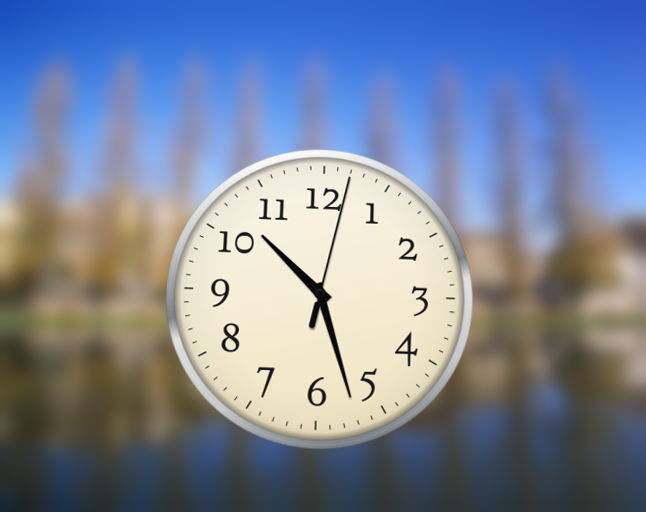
10:27:02
